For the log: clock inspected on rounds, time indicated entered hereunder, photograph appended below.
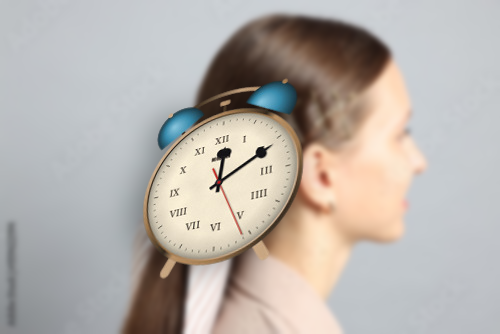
12:10:26
